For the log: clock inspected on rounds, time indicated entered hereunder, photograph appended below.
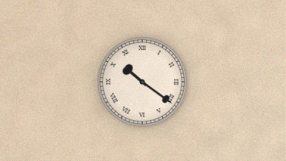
10:21
